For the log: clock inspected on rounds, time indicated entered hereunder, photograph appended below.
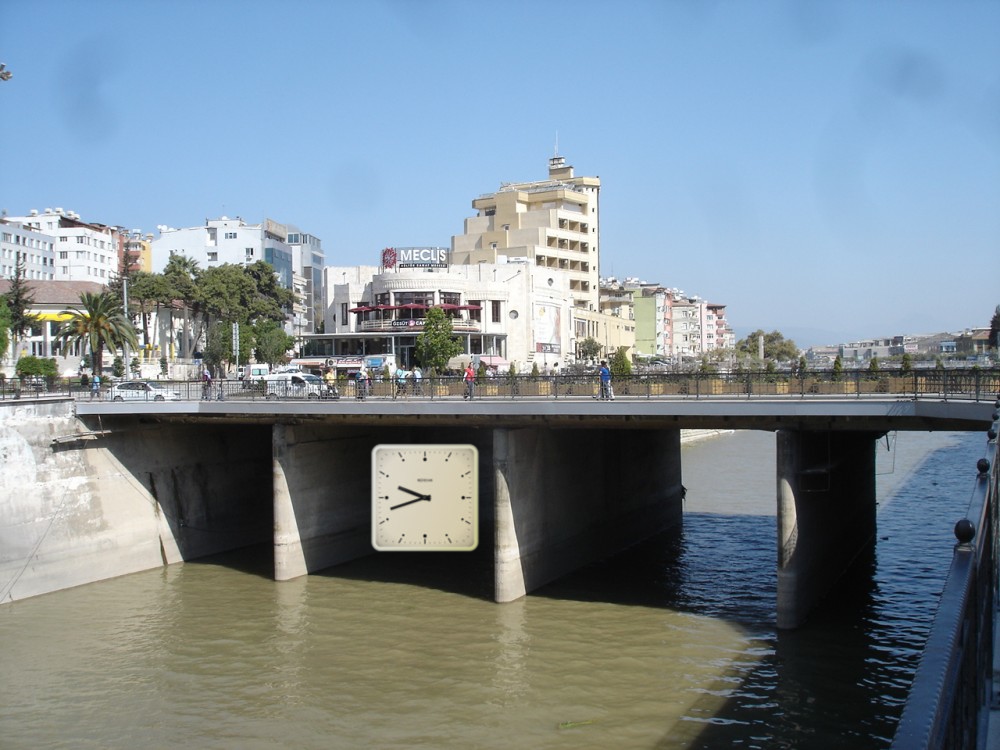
9:42
